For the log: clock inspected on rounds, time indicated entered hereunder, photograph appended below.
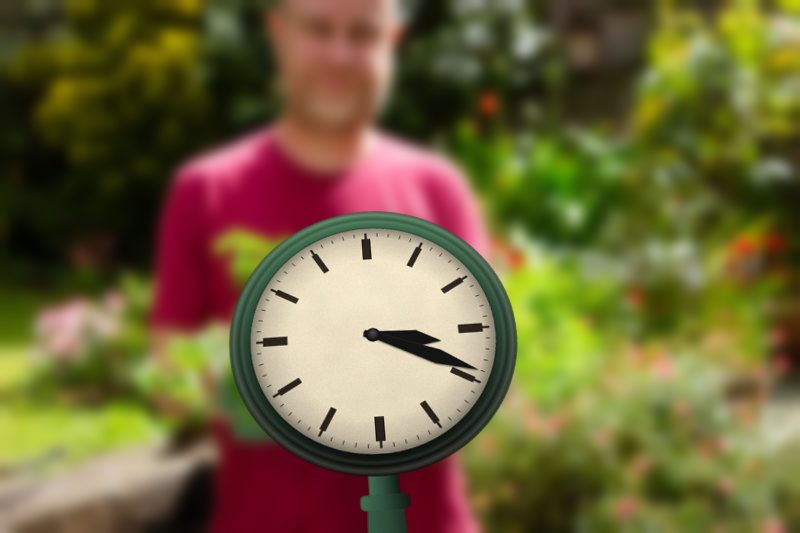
3:19
